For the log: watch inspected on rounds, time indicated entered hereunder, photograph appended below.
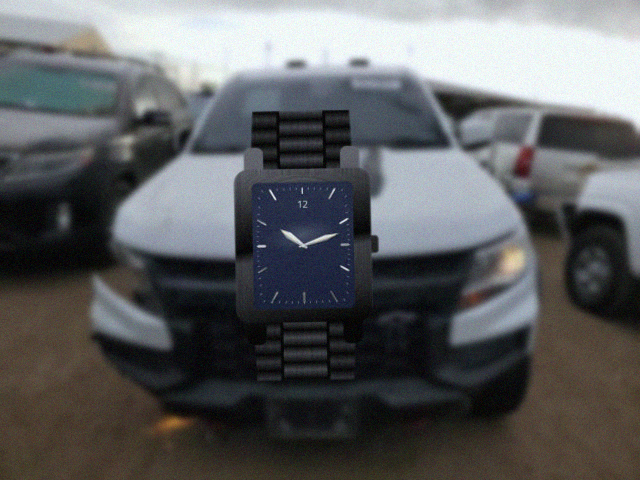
10:12
